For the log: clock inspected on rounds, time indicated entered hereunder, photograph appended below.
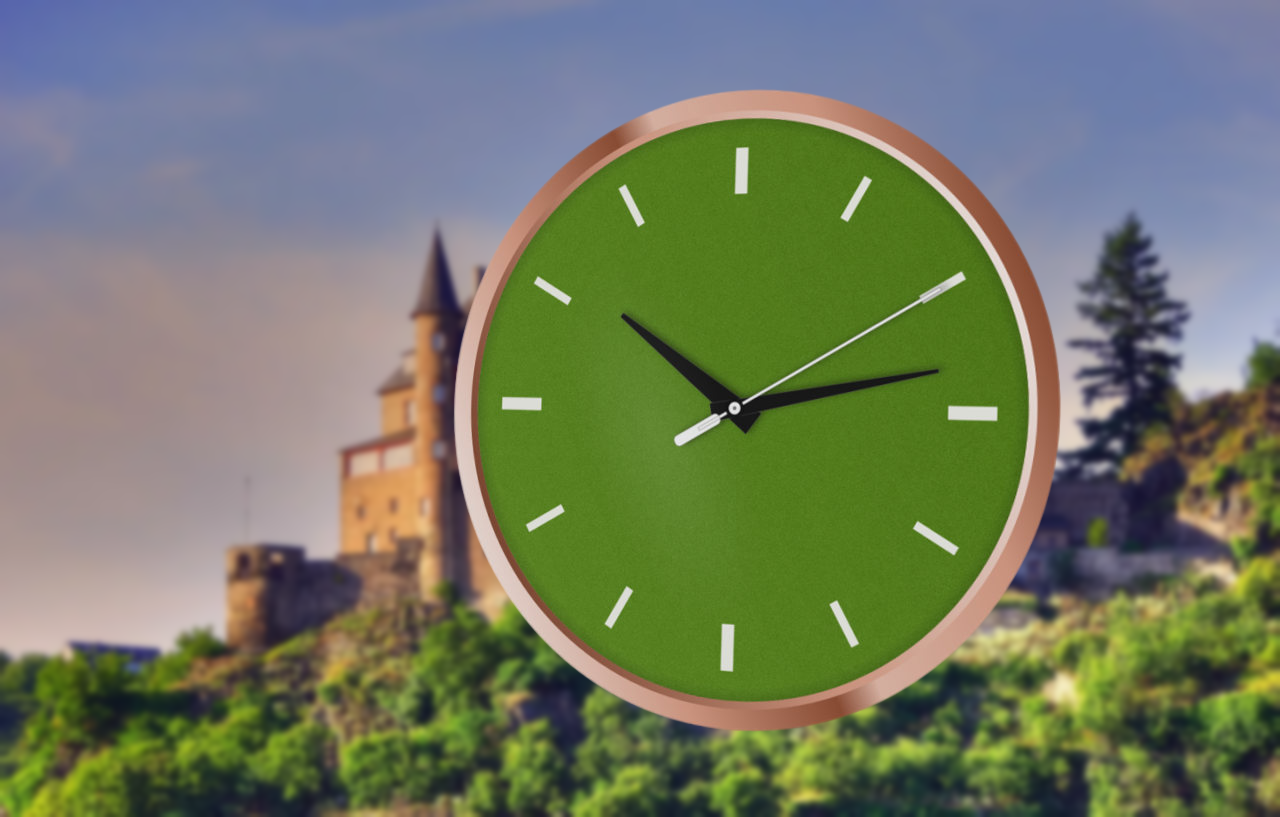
10:13:10
